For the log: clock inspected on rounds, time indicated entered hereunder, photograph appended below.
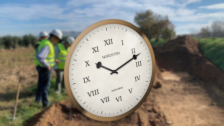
10:12
